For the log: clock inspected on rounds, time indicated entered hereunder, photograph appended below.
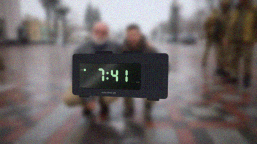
7:41
